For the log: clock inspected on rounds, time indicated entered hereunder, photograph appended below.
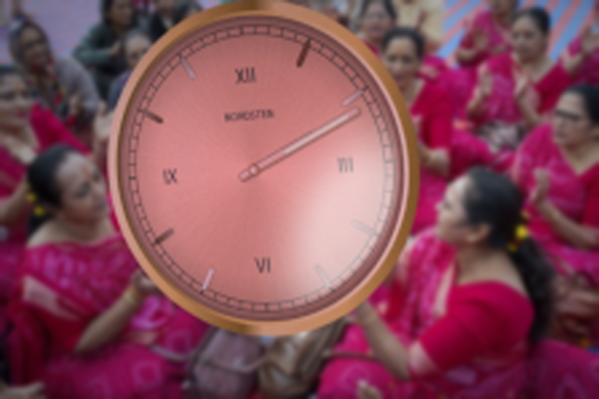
2:11
